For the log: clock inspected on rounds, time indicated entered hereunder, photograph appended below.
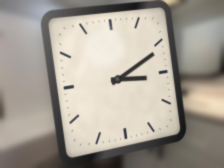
3:11
